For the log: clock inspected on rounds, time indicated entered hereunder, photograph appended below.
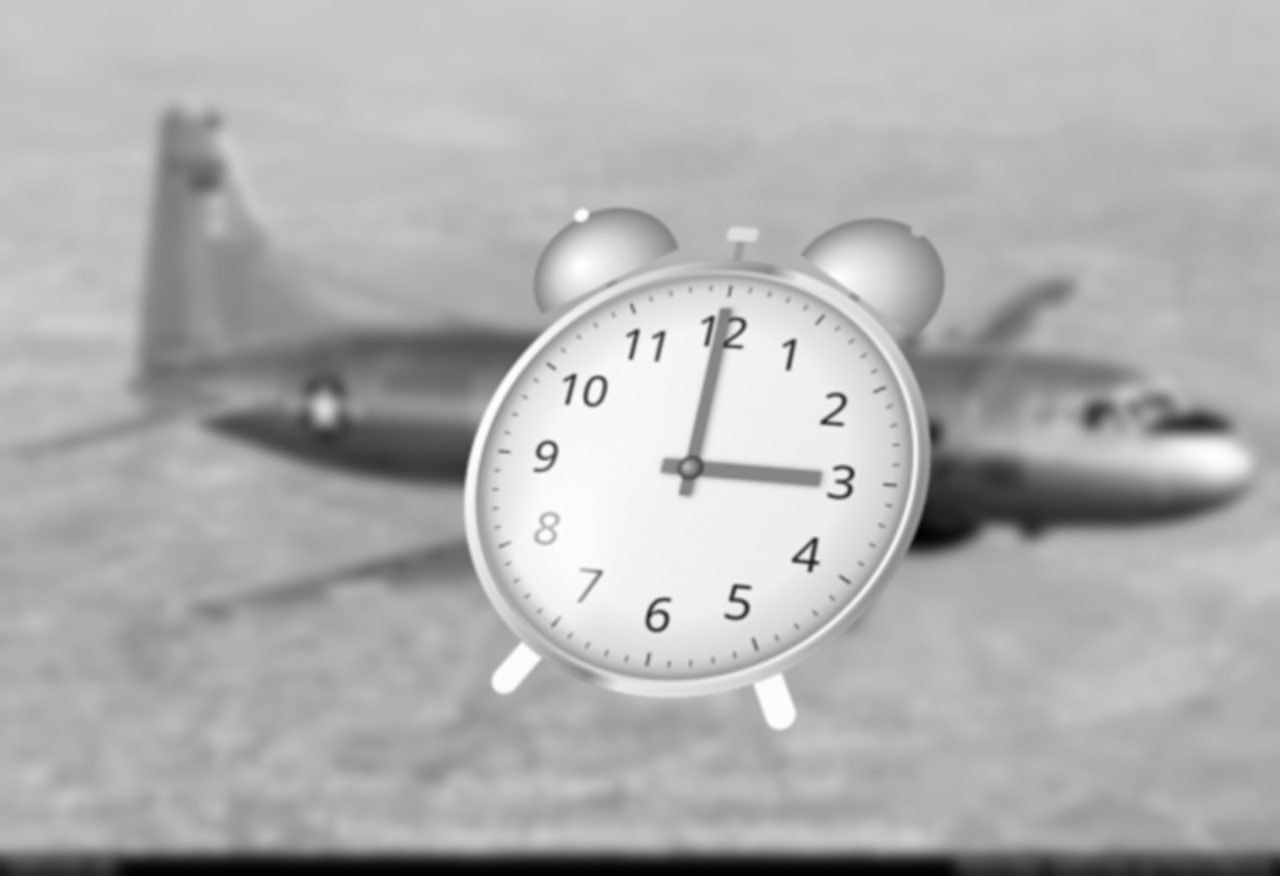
3:00
